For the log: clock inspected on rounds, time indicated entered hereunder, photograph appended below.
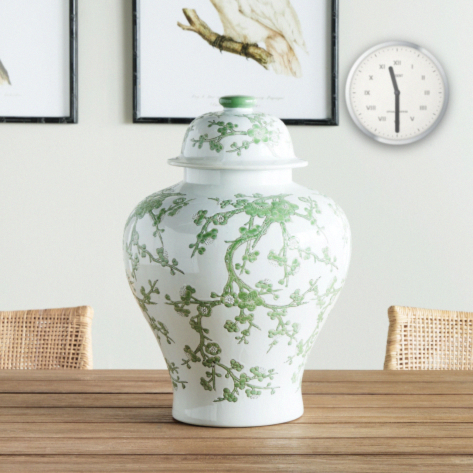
11:30
